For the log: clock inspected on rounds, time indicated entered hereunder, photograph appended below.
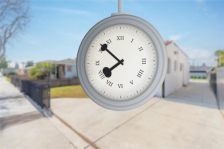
7:52
